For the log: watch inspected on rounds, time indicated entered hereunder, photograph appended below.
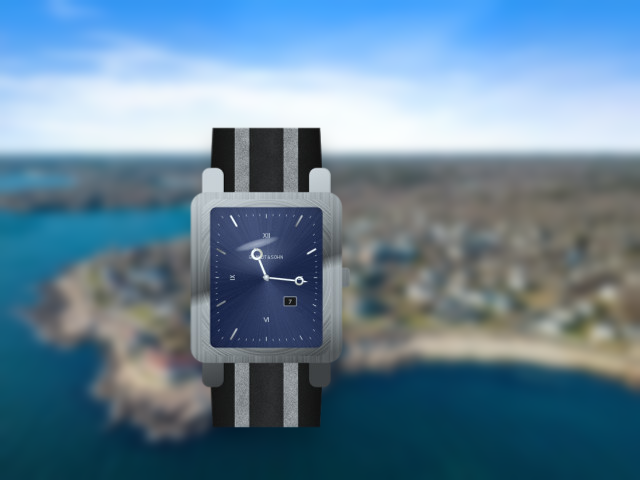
11:16
